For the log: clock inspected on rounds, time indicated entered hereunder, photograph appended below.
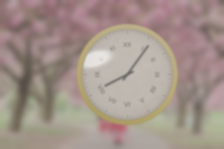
8:06
